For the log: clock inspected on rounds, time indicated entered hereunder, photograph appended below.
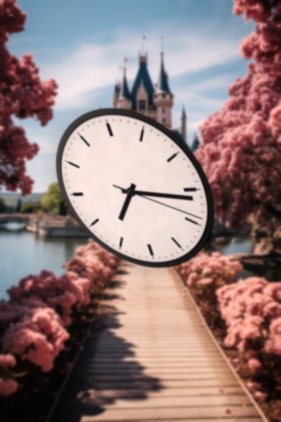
7:16:19
